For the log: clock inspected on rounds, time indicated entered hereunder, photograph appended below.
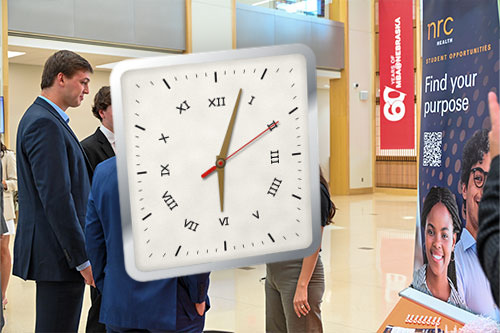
6:03:10
